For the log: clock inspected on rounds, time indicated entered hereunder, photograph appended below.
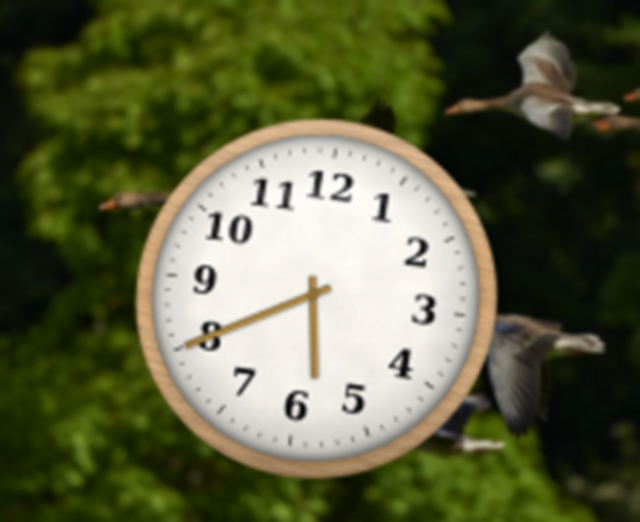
5:40
